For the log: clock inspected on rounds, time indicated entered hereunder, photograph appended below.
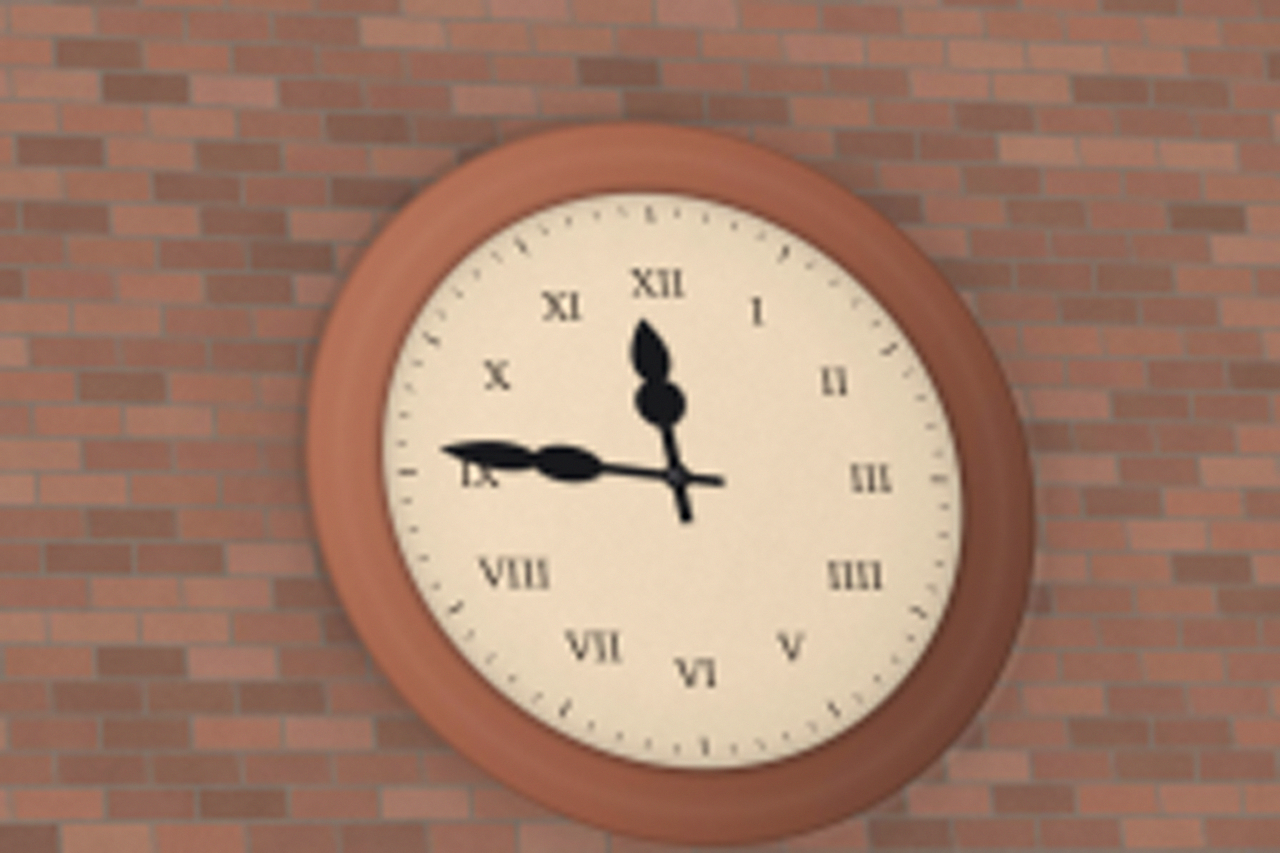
11:46
